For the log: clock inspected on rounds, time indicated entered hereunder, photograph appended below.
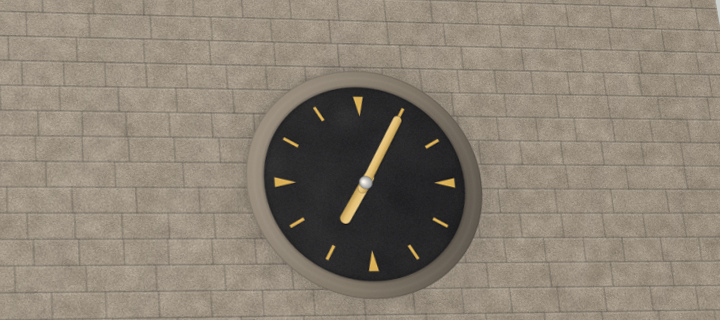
7:05
